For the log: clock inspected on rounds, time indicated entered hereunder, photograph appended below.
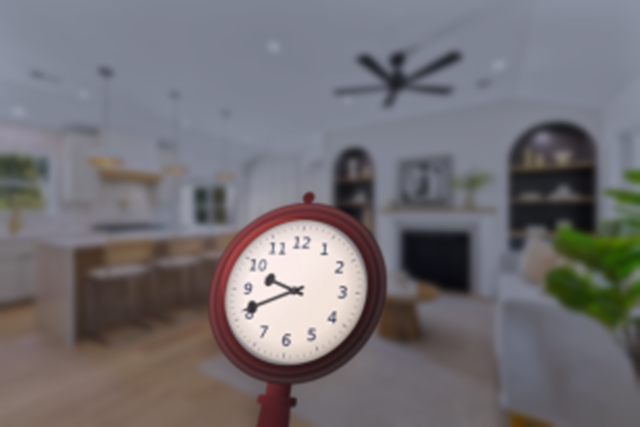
9:41
